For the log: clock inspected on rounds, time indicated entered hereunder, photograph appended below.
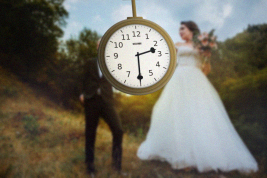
2:30
